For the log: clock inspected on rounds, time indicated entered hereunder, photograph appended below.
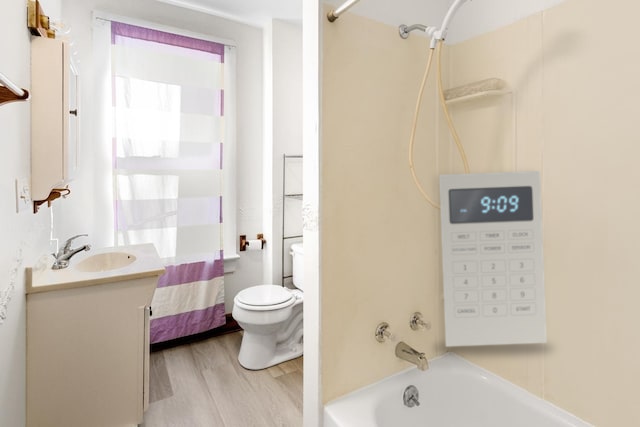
9:09
